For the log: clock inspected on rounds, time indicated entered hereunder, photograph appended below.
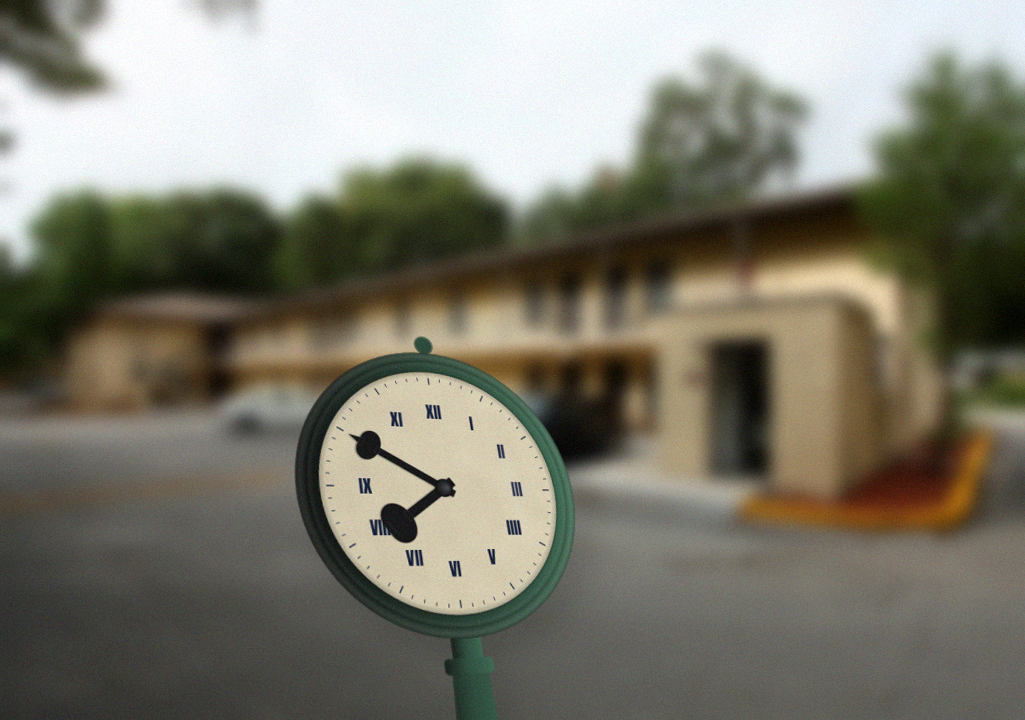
7:50
